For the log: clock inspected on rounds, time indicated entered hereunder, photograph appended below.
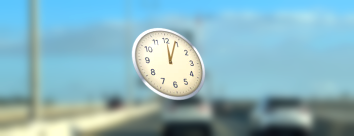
12:04
